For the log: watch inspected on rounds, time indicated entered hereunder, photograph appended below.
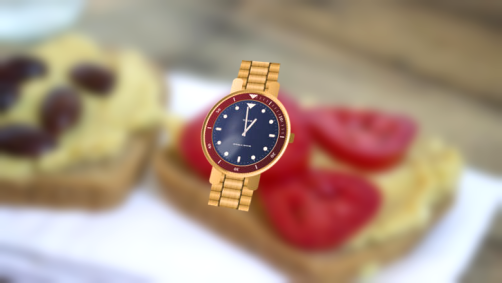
12:59
